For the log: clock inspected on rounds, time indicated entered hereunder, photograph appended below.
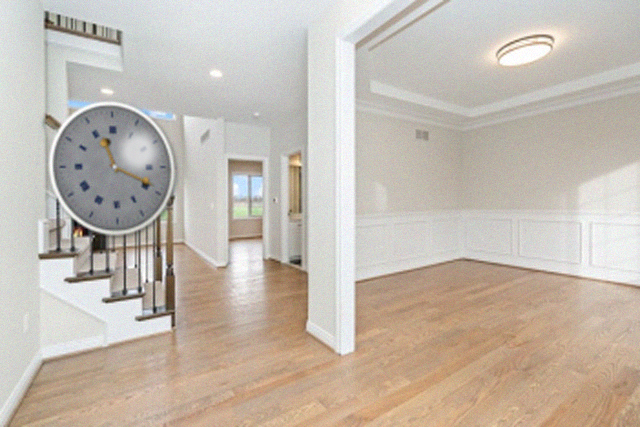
11:19
